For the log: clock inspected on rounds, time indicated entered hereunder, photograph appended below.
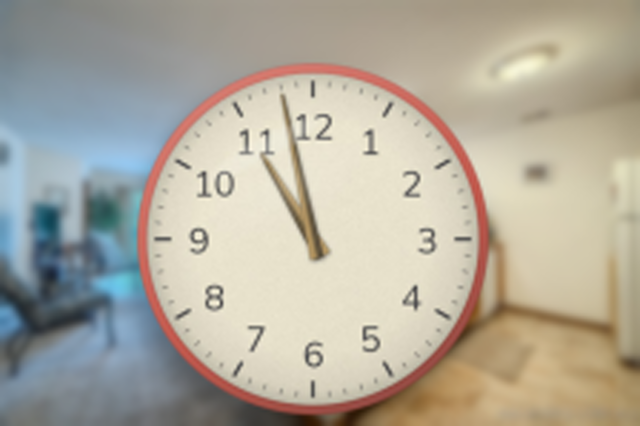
10:58
